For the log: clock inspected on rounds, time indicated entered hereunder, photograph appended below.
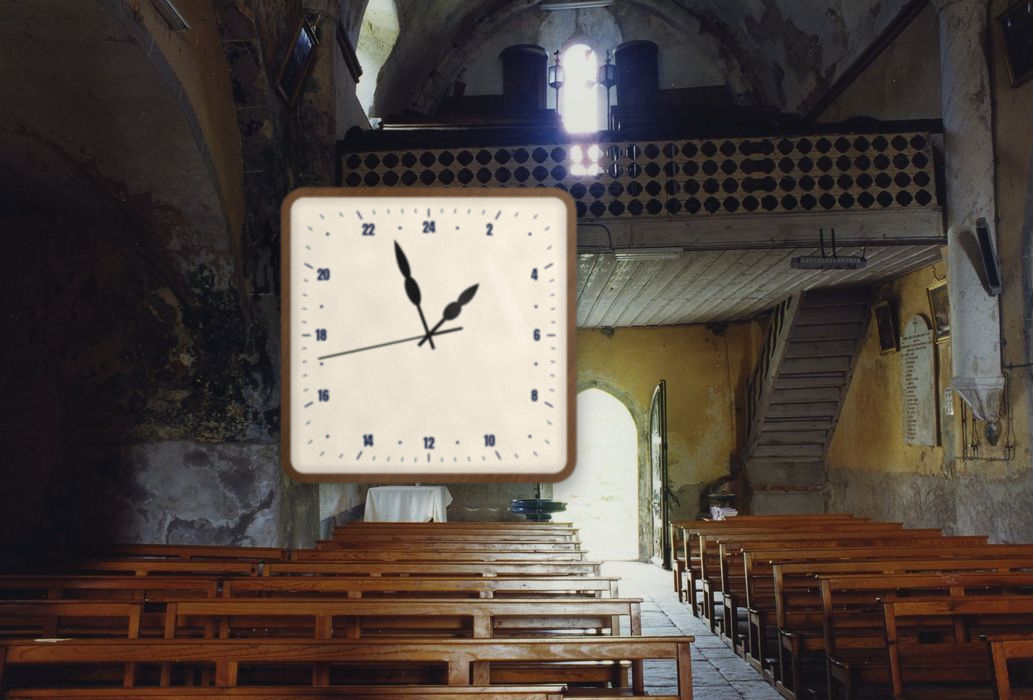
2:56:43
